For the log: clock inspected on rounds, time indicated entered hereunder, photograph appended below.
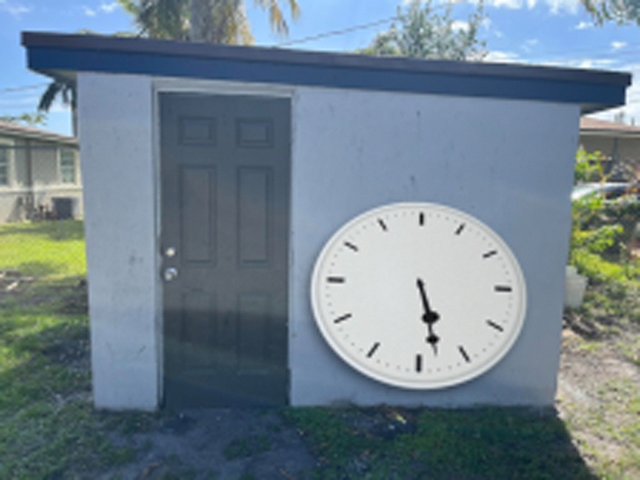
5:28
